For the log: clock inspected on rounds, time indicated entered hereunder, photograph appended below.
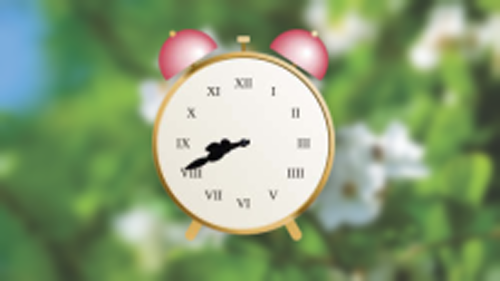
8:41
